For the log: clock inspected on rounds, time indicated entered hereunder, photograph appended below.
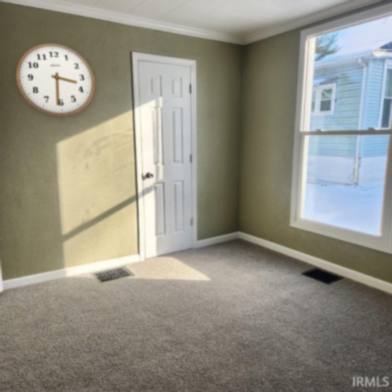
3:31
